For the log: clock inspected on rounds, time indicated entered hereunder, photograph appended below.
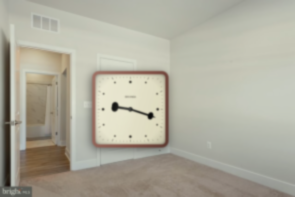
9:18
